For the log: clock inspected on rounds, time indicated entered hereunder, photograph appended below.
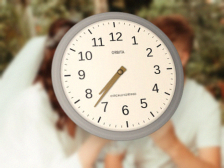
7:37
